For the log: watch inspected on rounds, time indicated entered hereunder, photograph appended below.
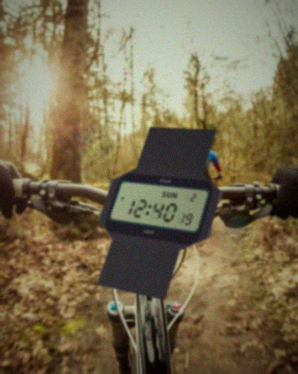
12:40:19
